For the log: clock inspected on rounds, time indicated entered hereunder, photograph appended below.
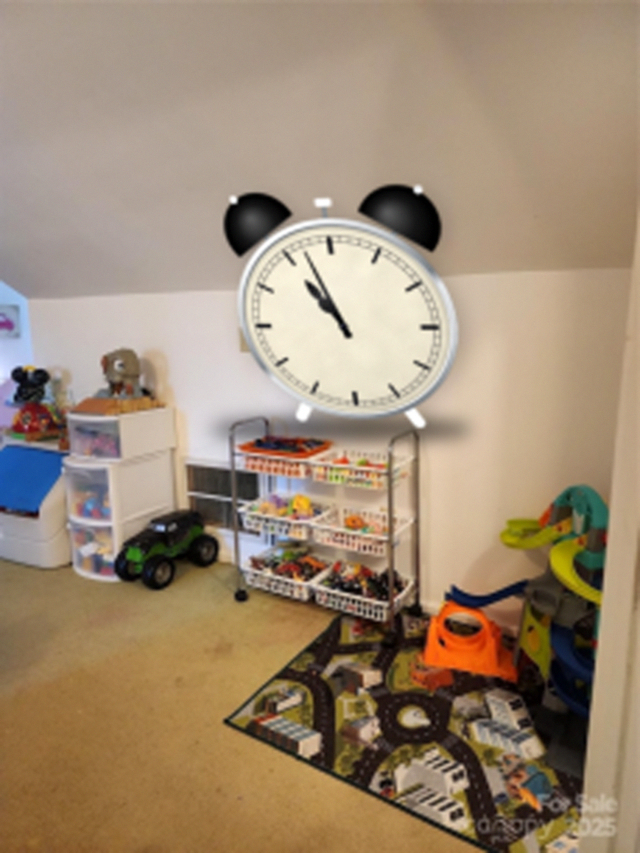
10:57
